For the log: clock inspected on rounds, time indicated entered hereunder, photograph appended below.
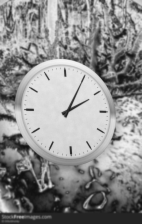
2:05
